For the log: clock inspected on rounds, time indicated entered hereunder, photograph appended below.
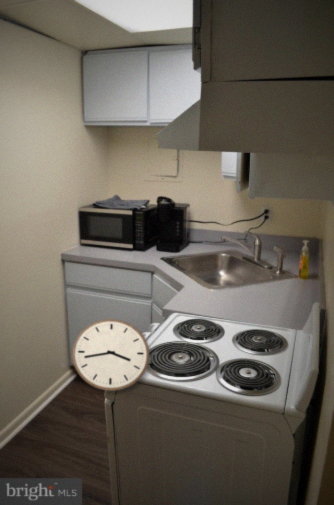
3:43
